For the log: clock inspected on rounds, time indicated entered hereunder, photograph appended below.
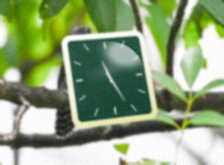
11:26
